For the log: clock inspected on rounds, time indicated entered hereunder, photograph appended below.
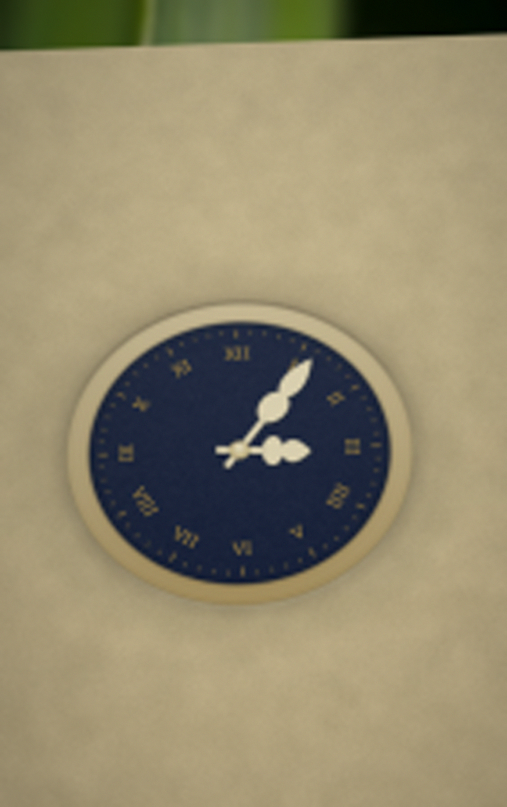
3:06
